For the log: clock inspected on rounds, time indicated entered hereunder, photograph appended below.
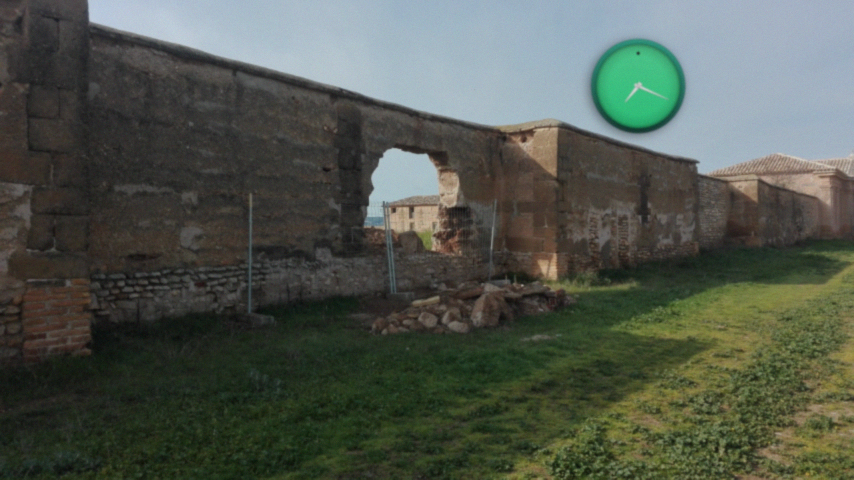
7:19
